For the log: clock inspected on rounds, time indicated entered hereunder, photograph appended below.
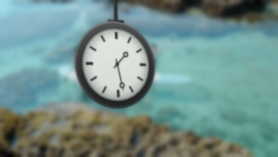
1:28
